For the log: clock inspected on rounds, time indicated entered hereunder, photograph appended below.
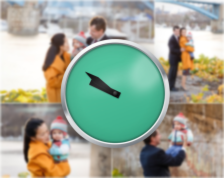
9:51
